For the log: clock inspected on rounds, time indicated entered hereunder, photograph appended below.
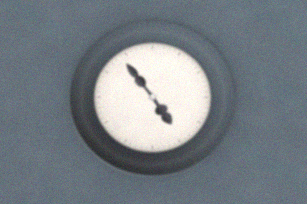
4:54
